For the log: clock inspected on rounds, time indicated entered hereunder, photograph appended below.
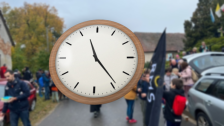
11:24
